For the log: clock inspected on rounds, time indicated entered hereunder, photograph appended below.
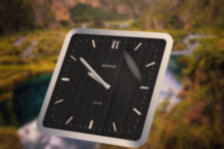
9:51
